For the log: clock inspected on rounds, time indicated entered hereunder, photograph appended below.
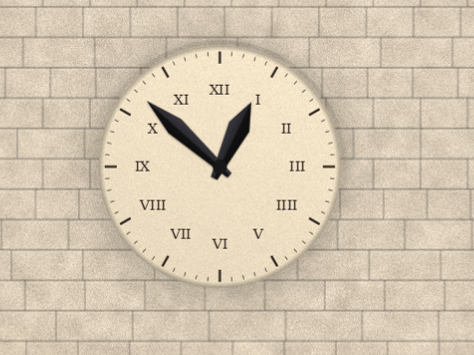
12:52
